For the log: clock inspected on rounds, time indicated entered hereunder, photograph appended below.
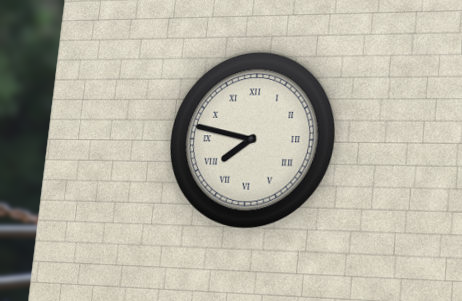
7:47
